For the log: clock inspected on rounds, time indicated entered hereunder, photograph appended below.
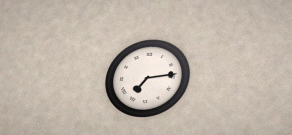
7:14
